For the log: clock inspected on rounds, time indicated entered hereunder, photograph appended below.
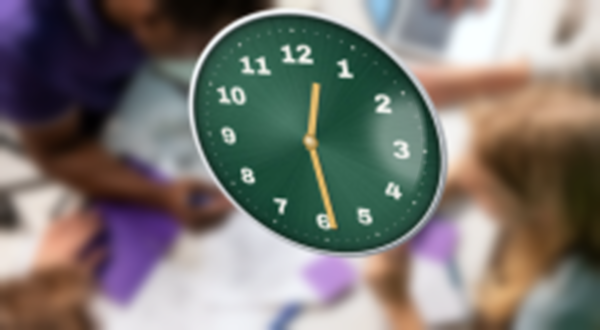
12:29
